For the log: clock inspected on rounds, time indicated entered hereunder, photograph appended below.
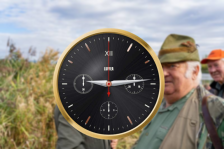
9:14
